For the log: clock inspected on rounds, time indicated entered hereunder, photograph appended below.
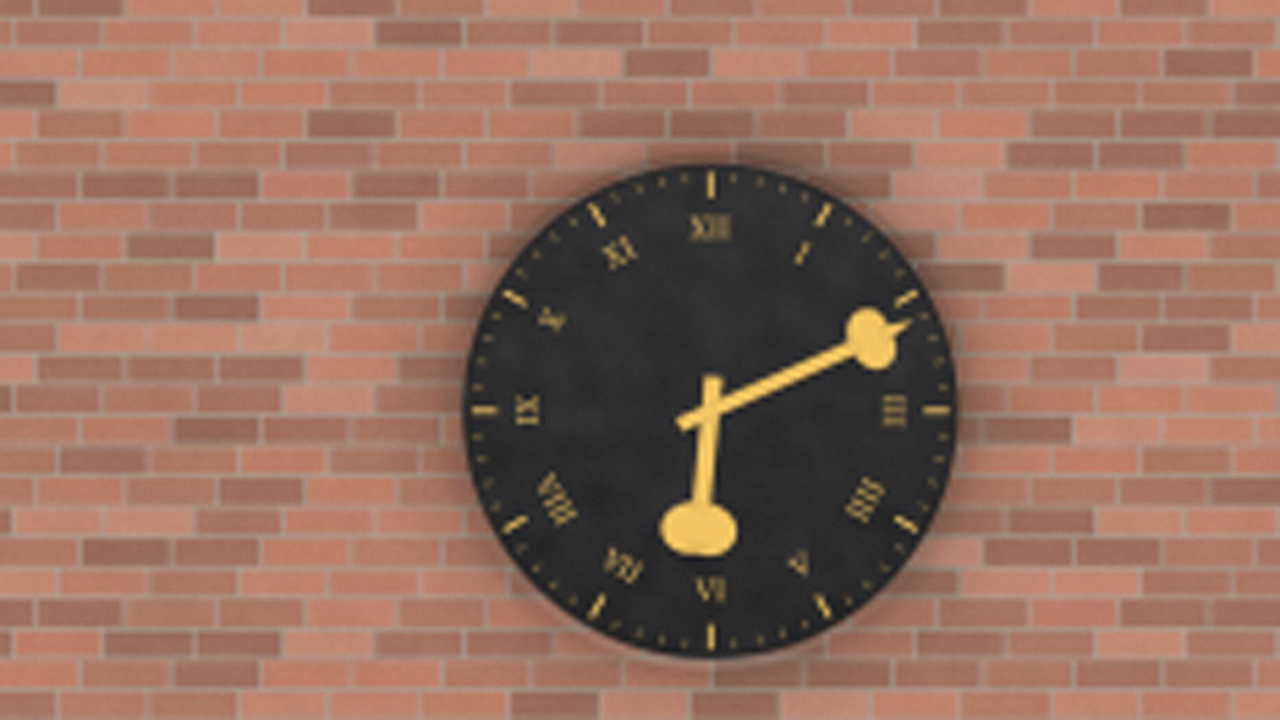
6:11
